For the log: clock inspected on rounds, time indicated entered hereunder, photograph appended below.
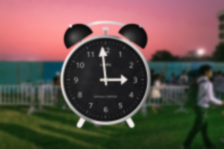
2:59
